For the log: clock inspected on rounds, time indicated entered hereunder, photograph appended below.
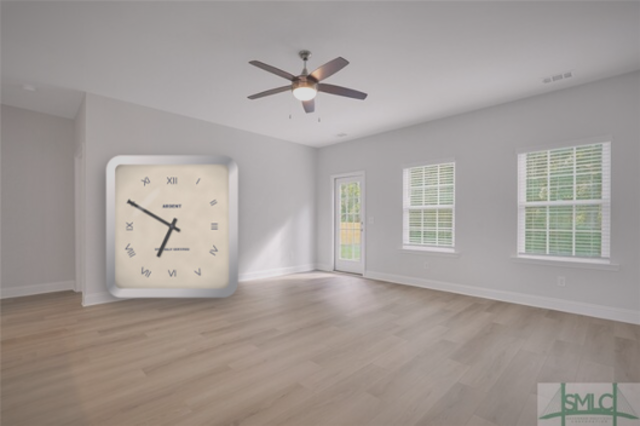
6:50
